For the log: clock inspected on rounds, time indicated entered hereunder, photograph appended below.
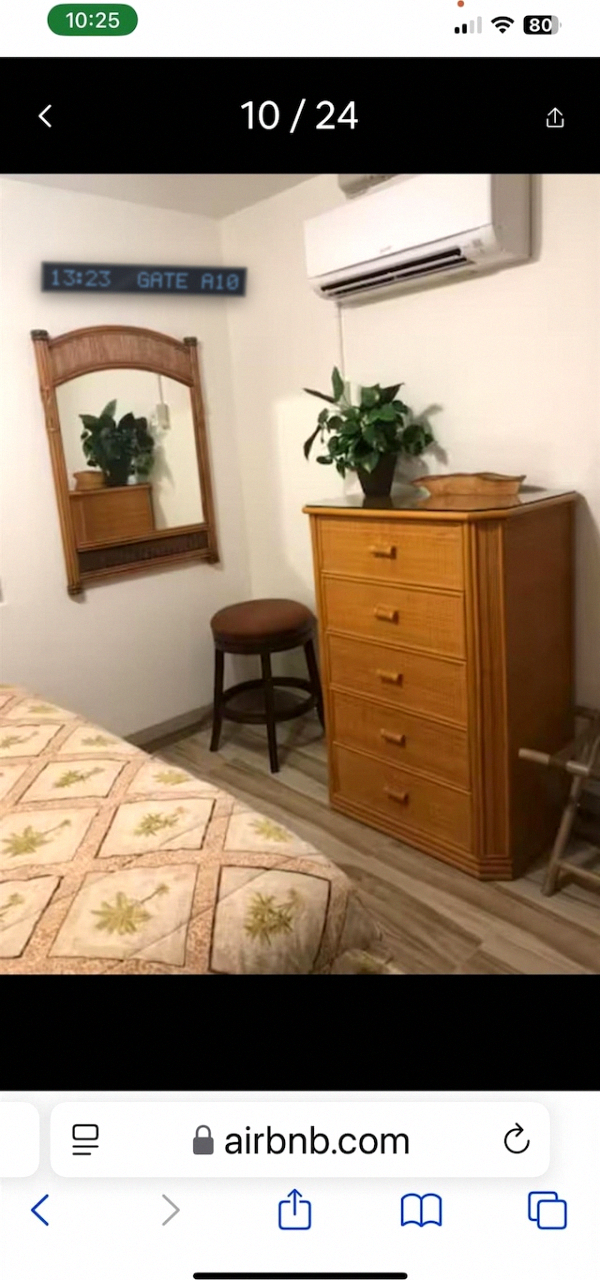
13:23
